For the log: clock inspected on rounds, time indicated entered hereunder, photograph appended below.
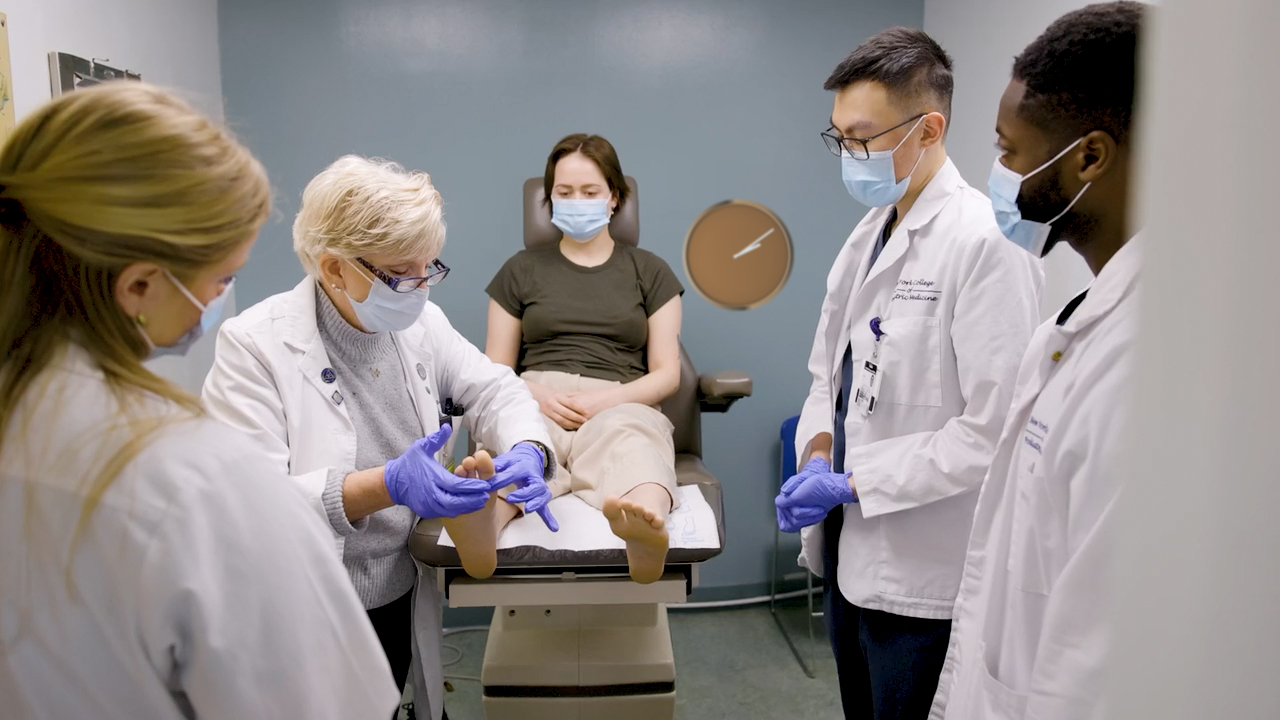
2:09
